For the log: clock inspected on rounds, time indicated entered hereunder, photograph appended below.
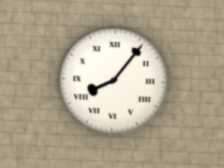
8:06
